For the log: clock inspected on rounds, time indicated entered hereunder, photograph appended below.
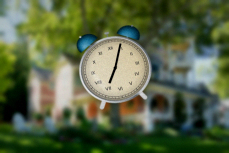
7:04
